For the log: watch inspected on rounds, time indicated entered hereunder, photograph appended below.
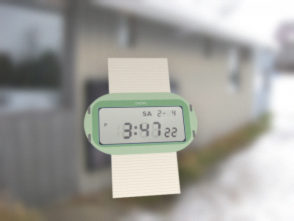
3:47:22
